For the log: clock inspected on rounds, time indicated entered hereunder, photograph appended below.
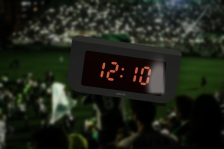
12:10
